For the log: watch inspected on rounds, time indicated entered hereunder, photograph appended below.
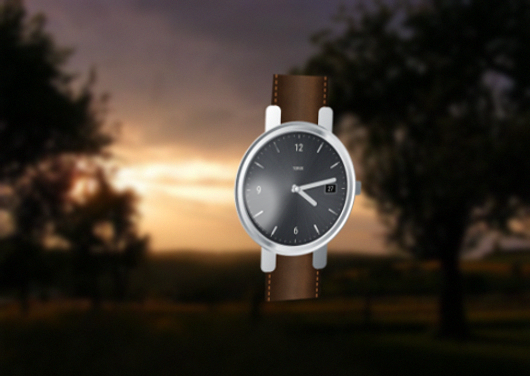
4:13
